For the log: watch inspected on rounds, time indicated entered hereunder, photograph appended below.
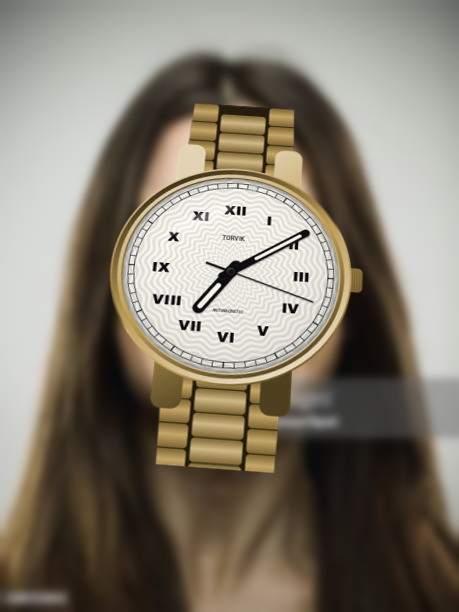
7:09:18
